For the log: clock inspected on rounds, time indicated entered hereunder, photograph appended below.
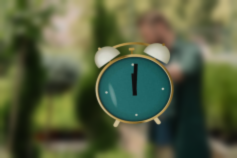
12:01
